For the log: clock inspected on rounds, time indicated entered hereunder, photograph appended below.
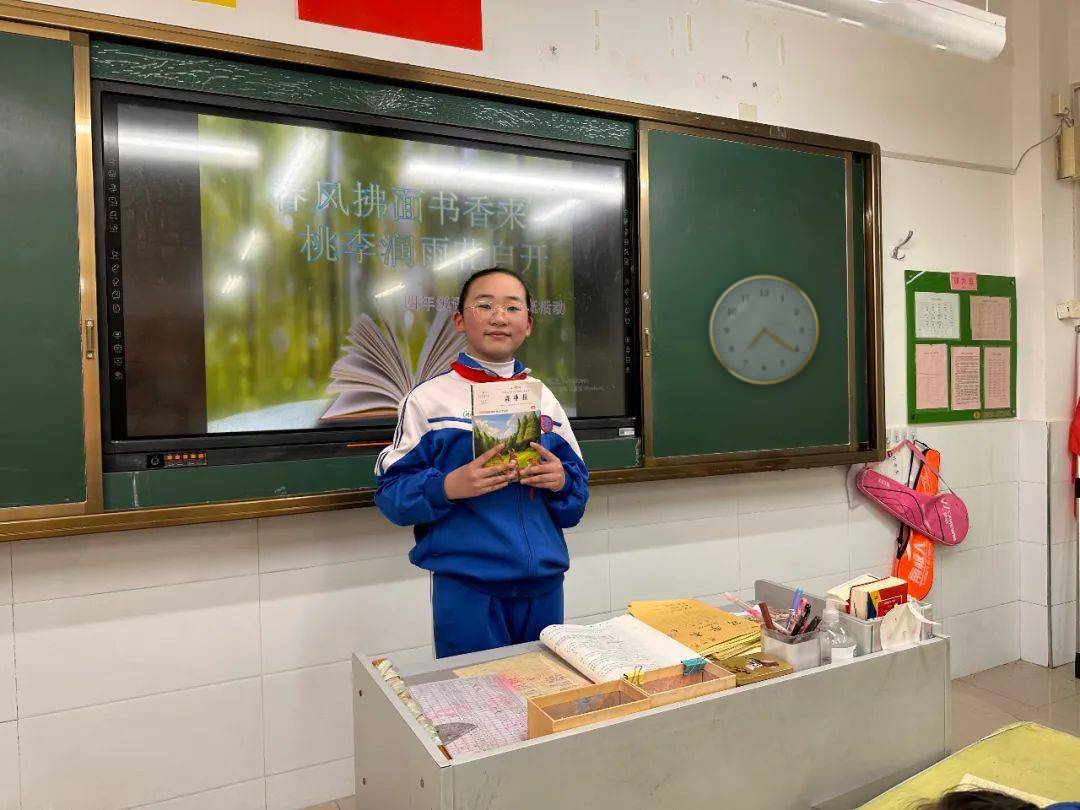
7:21
